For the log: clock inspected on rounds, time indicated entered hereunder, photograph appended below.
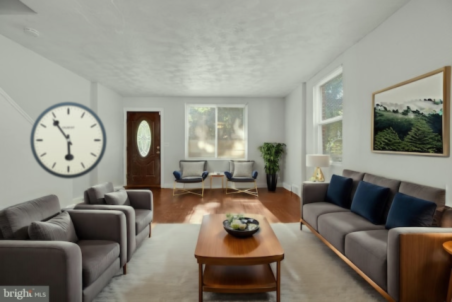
5:54
